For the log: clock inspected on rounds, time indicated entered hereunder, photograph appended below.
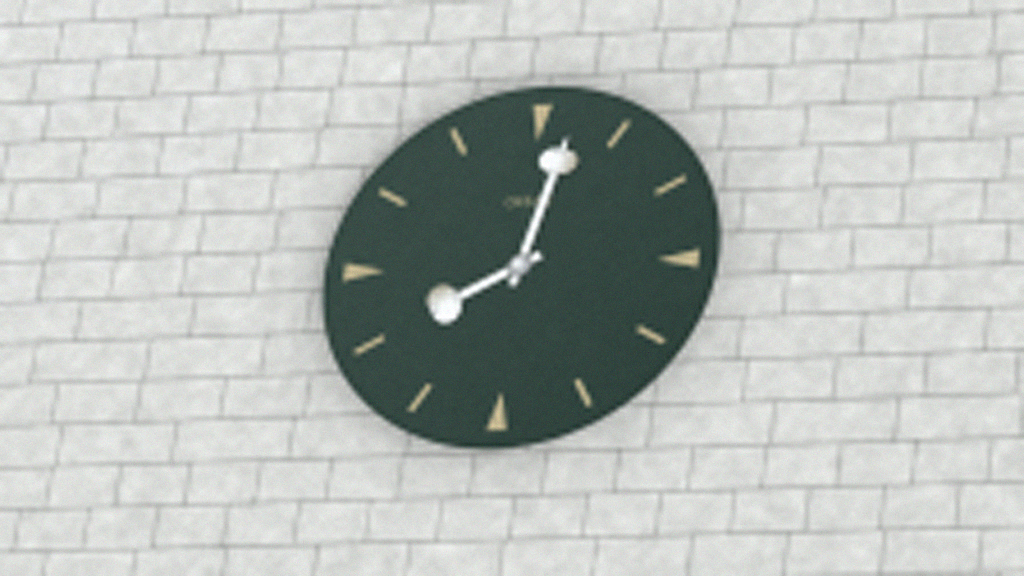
8:02
